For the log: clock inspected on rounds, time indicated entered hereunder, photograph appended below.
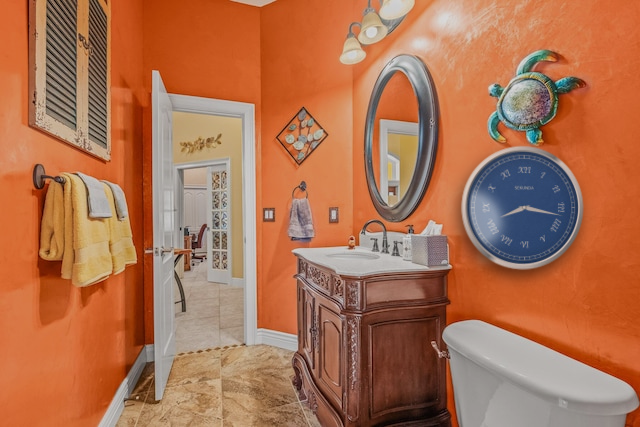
8:17
